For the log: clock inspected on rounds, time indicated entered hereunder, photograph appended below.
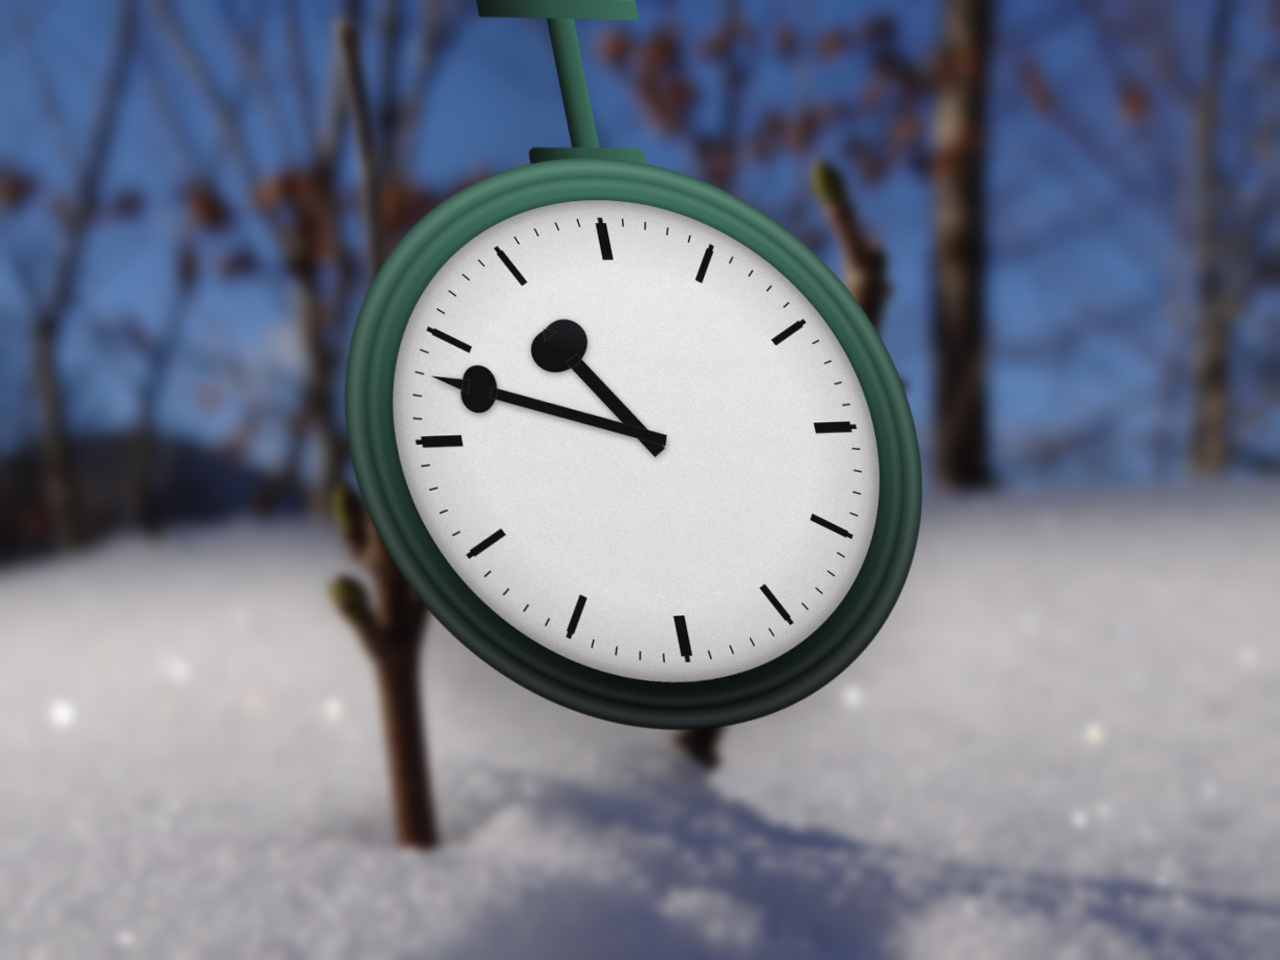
10:48
